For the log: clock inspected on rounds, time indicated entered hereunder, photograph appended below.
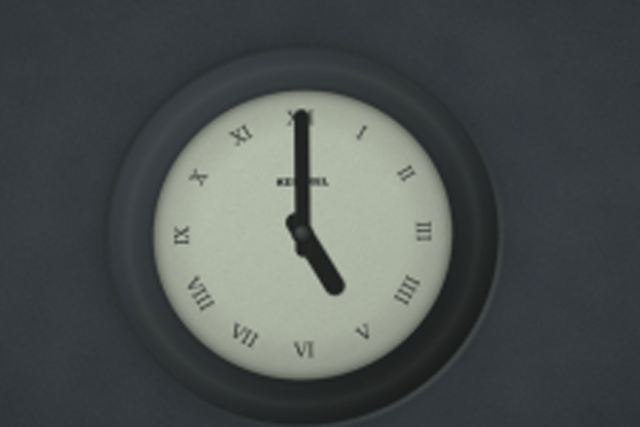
5:00
